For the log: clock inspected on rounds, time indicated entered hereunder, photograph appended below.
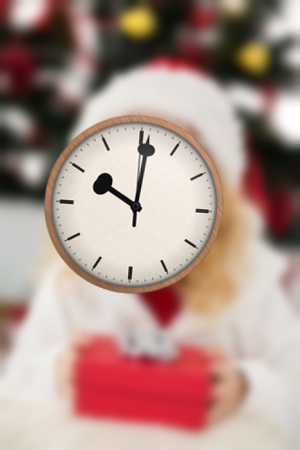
10:01:00
